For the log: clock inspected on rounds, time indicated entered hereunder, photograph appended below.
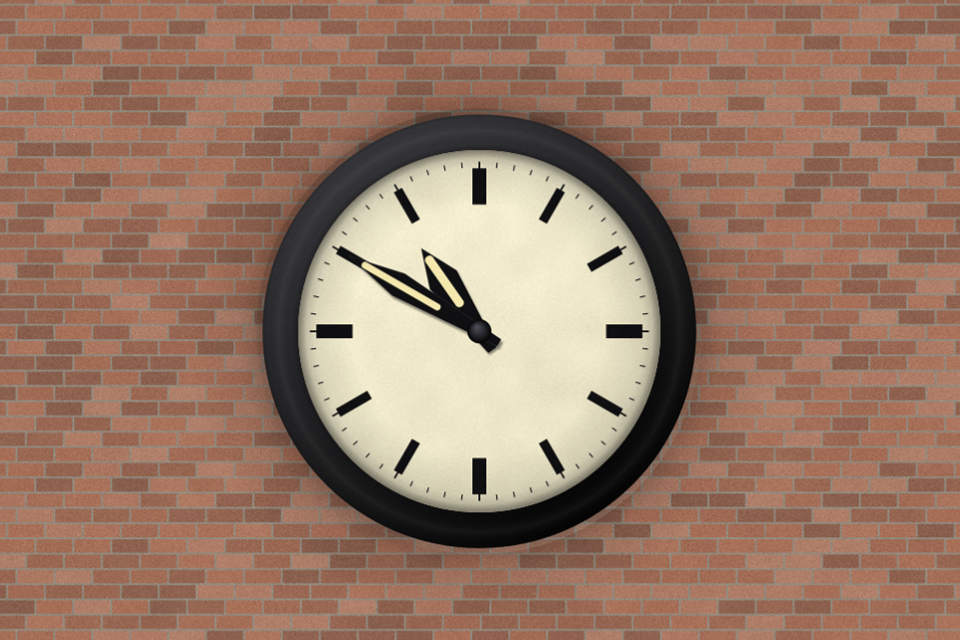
10:50
